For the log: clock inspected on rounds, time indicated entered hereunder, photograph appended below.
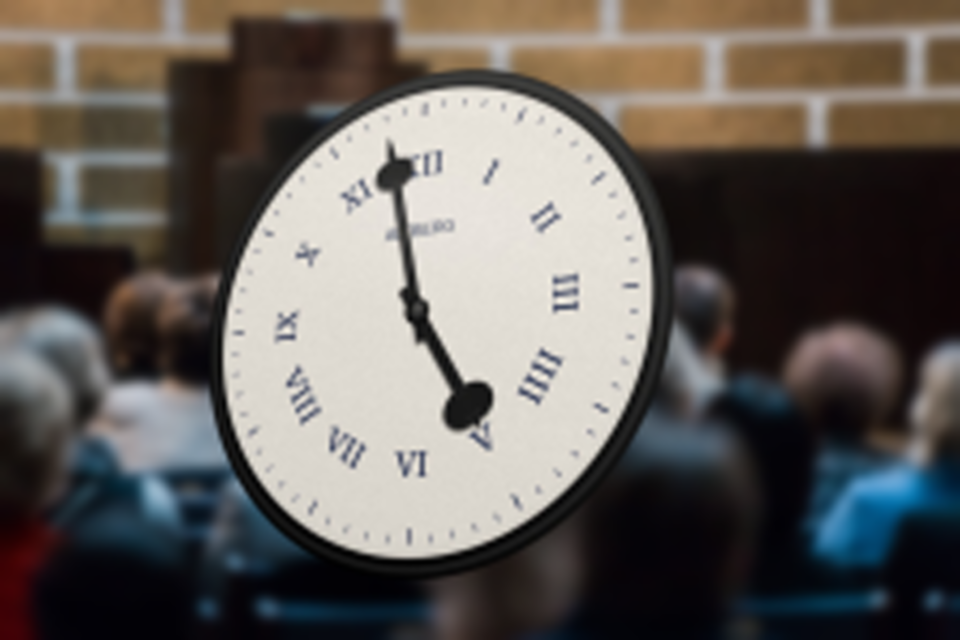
4:58
